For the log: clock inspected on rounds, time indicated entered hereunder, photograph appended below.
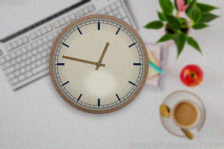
12:47
